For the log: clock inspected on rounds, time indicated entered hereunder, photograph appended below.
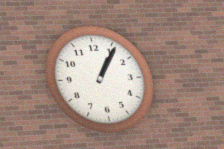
1:06
